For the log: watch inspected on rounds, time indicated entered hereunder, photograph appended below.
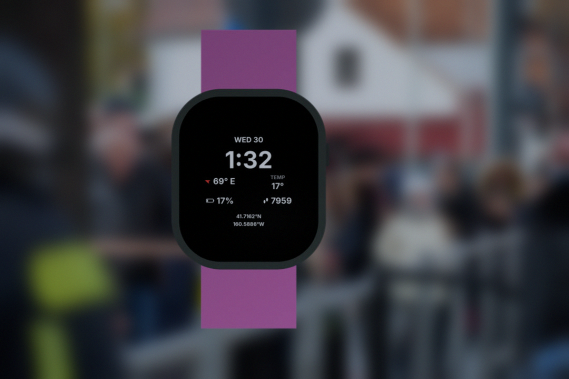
1:32
